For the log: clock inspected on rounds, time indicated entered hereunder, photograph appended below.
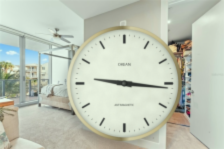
9:16
